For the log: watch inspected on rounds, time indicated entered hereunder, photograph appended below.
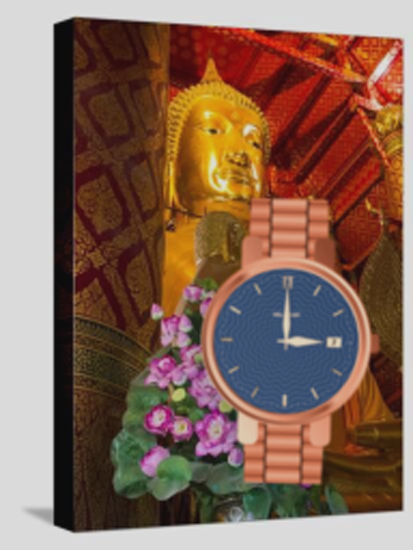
3:00
